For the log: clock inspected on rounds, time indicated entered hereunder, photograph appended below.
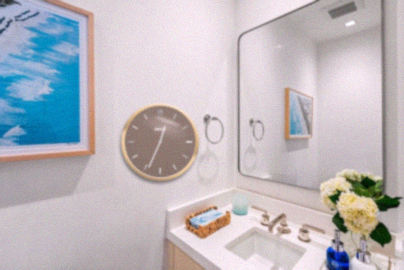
12:34
